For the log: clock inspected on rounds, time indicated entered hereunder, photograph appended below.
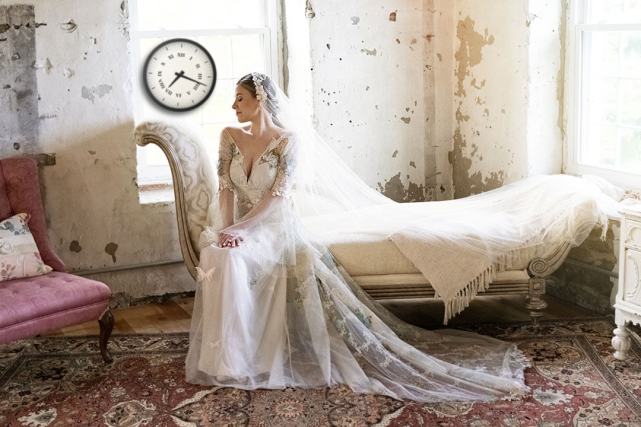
7:18
